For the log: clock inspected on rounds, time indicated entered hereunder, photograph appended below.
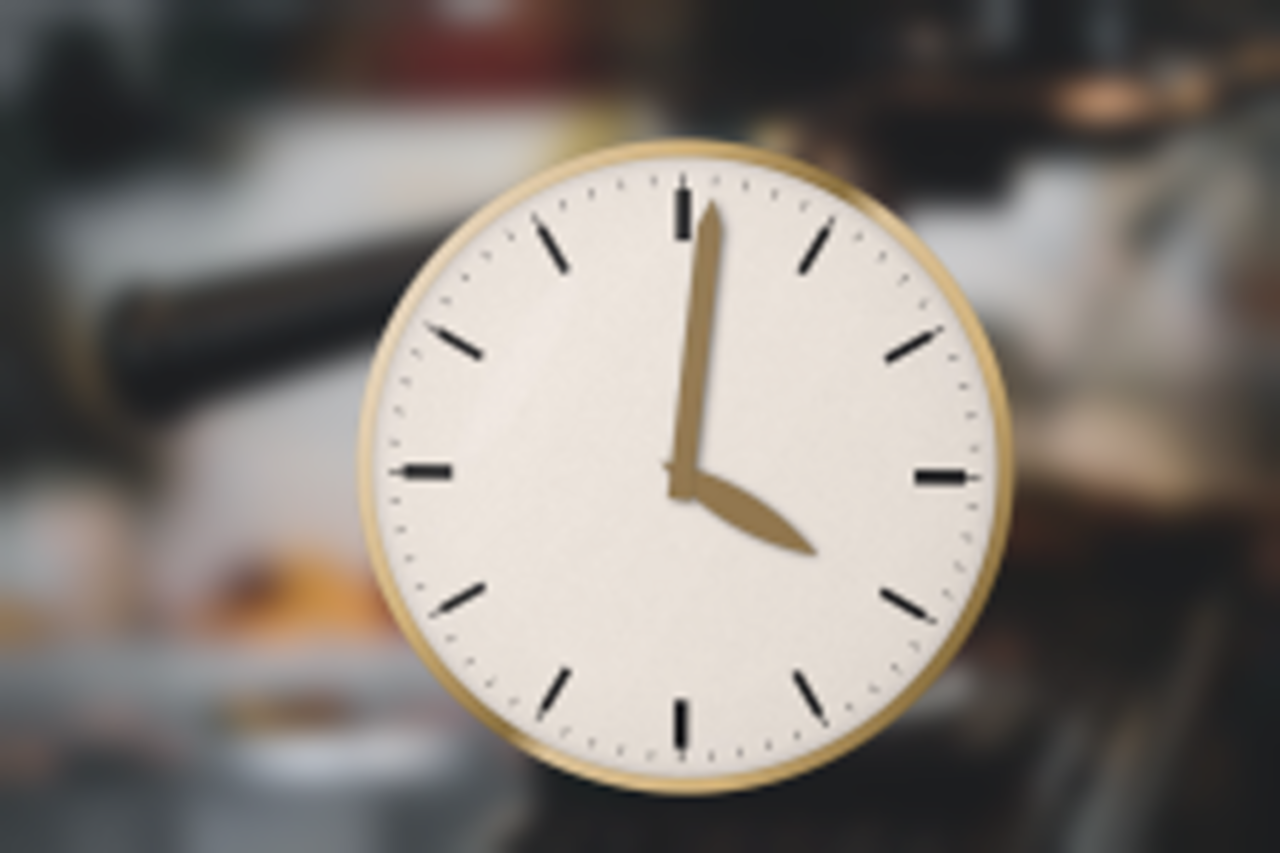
4:01
